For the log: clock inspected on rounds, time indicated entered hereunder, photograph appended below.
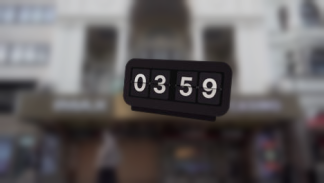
3:59
